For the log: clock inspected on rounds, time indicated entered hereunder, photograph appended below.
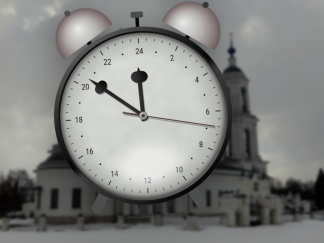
23:51:17
